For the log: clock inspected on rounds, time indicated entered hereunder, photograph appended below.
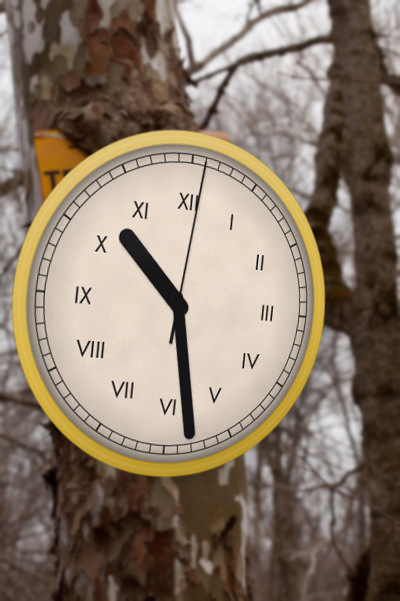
10:28:01
